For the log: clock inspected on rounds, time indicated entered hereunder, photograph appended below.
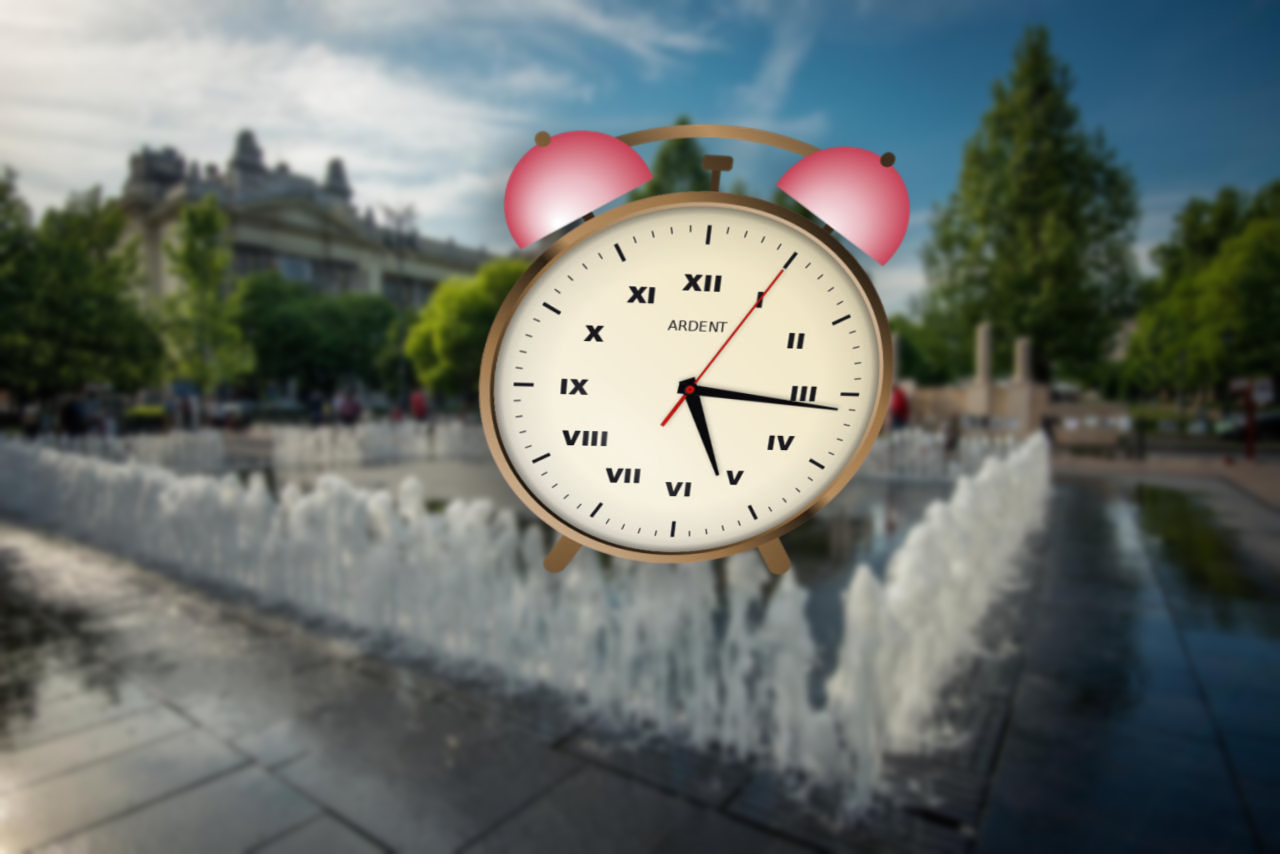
5:16:05
